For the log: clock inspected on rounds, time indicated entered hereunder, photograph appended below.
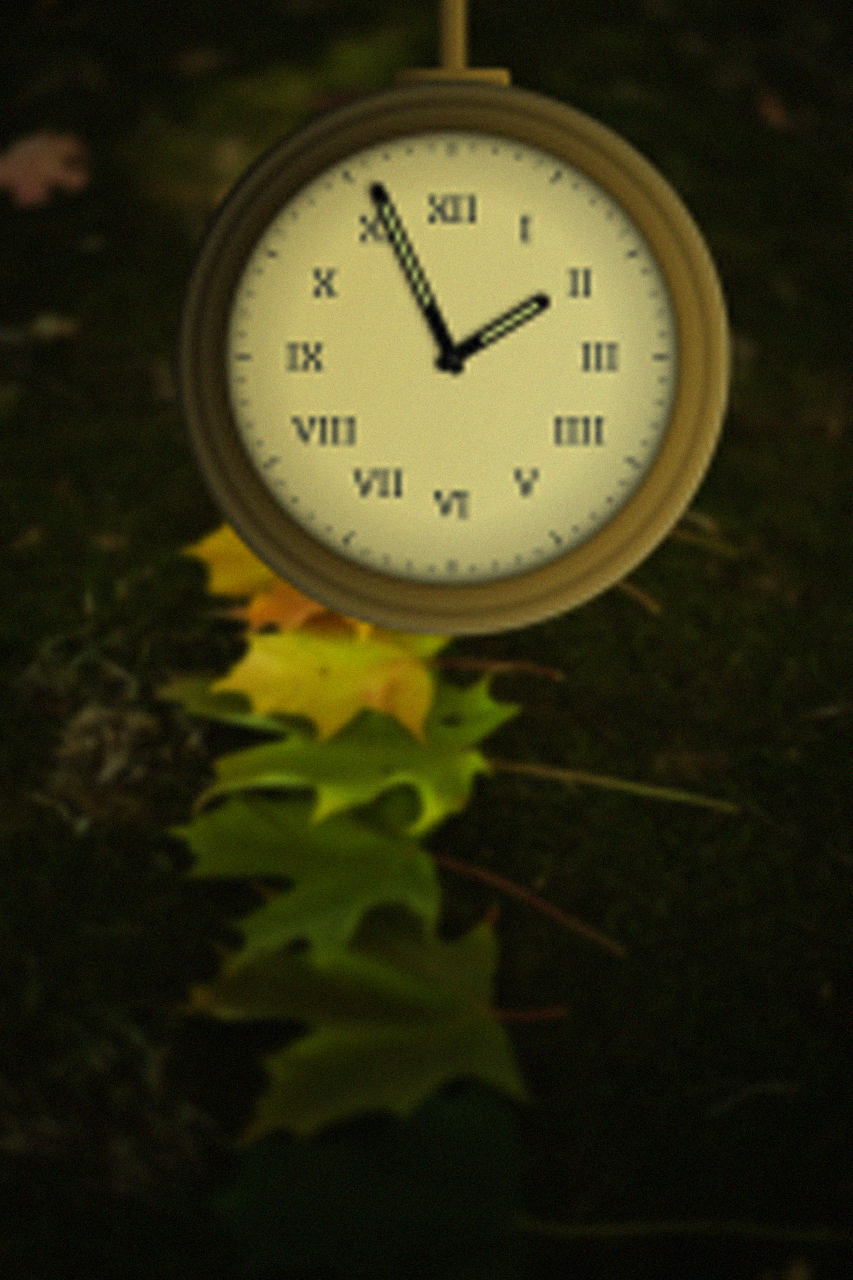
1:56
